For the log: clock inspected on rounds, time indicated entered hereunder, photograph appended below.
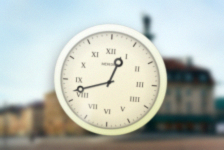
12:42
